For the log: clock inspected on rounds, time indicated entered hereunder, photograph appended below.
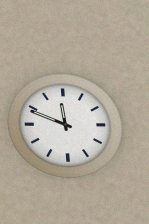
11:49
